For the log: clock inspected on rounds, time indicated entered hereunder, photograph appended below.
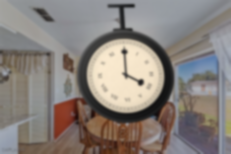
4:00
